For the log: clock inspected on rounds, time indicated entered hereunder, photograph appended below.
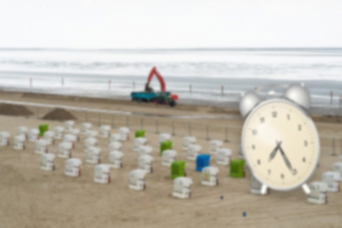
7:26
